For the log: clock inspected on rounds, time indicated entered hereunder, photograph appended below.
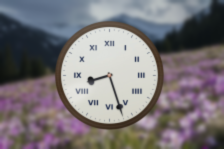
8:27
